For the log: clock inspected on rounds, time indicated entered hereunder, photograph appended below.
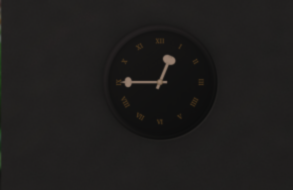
12:45
